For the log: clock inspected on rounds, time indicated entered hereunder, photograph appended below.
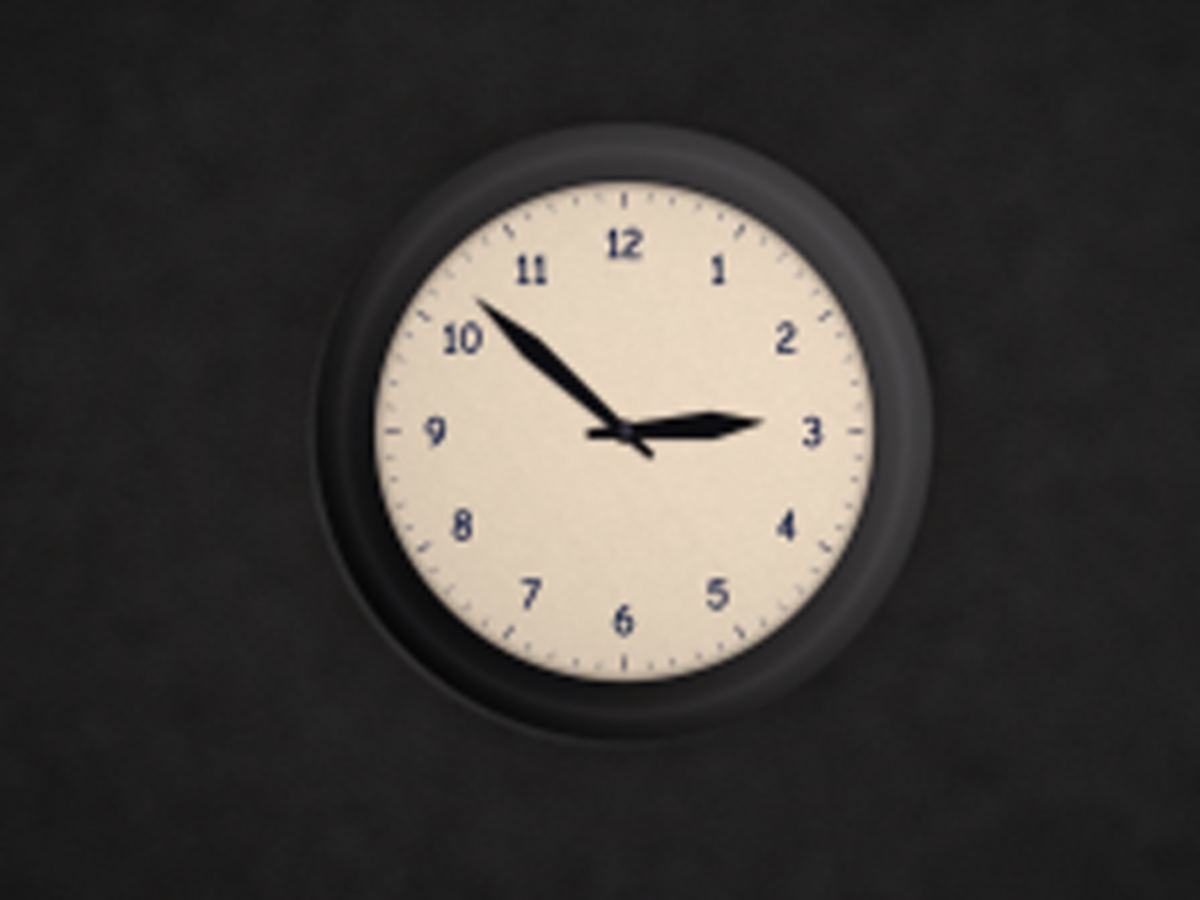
2:52
